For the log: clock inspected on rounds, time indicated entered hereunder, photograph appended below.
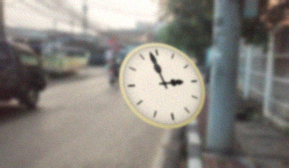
2:58
